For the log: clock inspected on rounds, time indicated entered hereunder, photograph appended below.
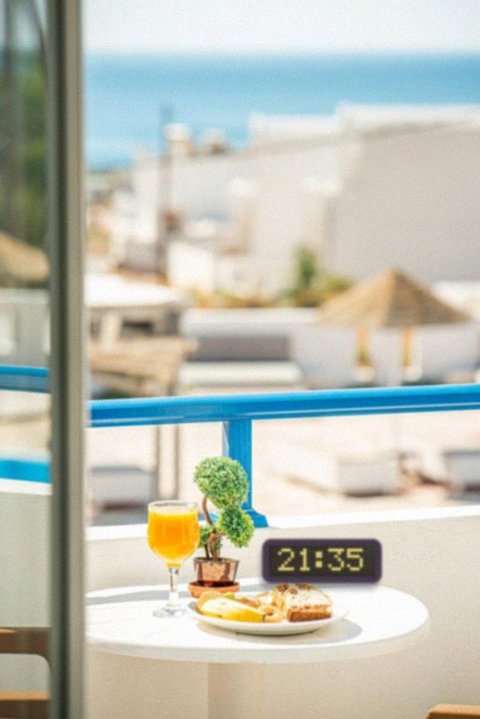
21:35
